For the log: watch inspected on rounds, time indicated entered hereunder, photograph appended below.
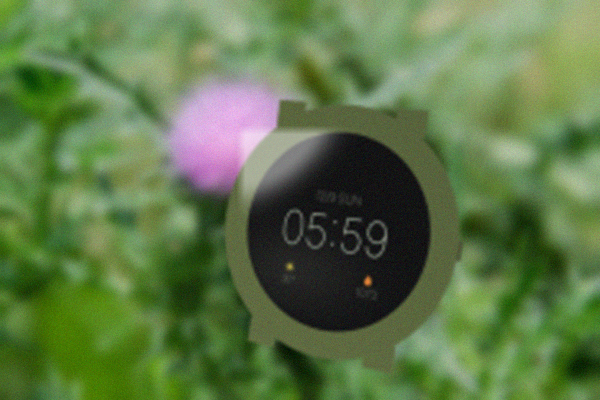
5:59
